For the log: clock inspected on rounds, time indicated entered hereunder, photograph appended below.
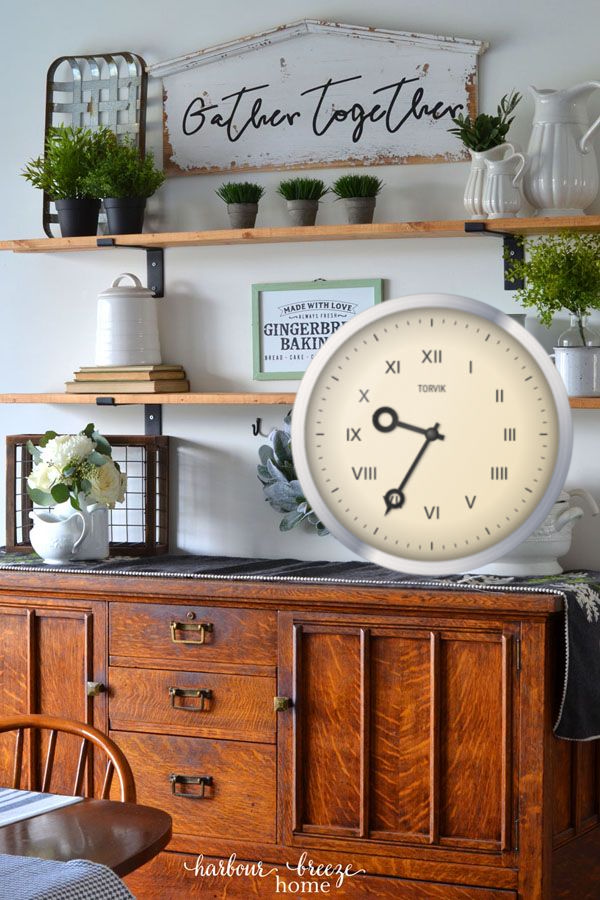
9:35
